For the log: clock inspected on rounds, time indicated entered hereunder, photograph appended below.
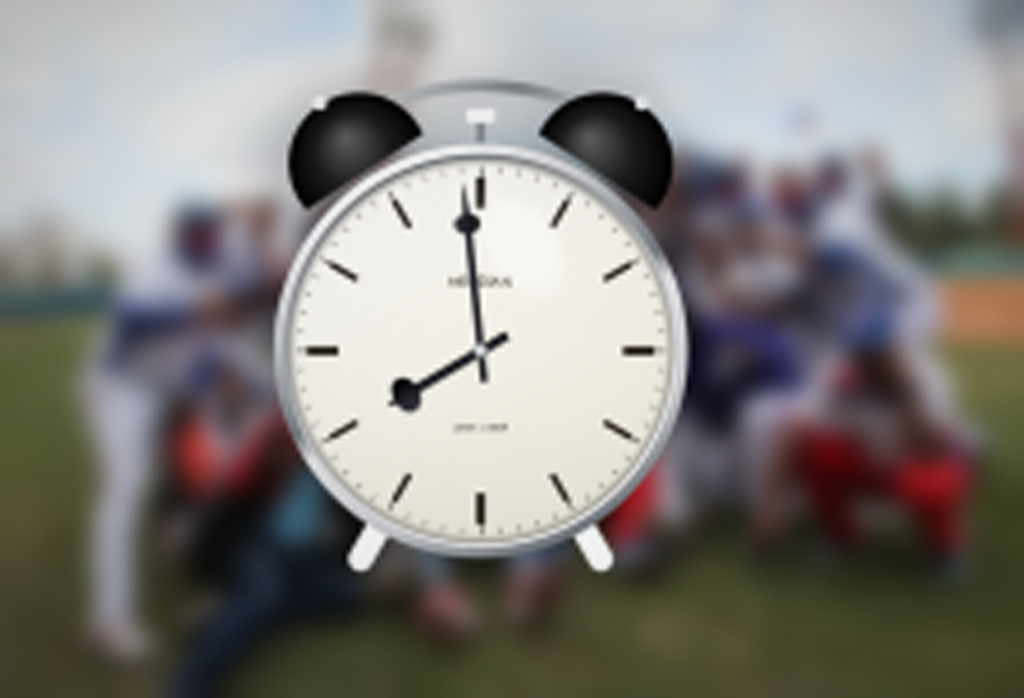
7:59
